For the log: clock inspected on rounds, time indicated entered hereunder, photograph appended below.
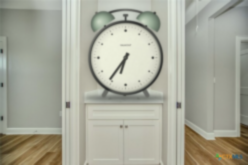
6:36
